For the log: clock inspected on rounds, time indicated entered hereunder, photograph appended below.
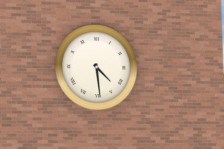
4:29
